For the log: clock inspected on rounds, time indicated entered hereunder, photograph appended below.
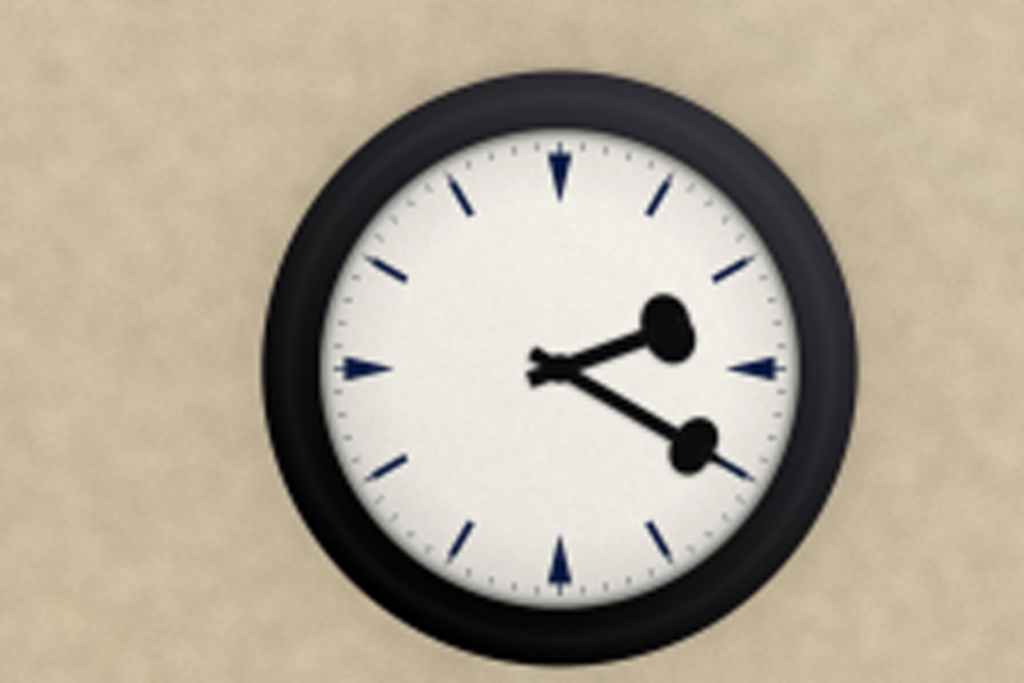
2:20
